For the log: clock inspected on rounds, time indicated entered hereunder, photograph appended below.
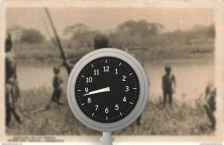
8:43
